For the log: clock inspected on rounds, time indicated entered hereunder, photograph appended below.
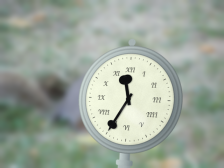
11:35
